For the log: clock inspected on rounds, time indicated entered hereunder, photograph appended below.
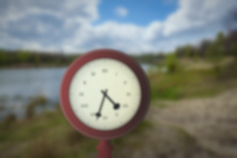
4:33
